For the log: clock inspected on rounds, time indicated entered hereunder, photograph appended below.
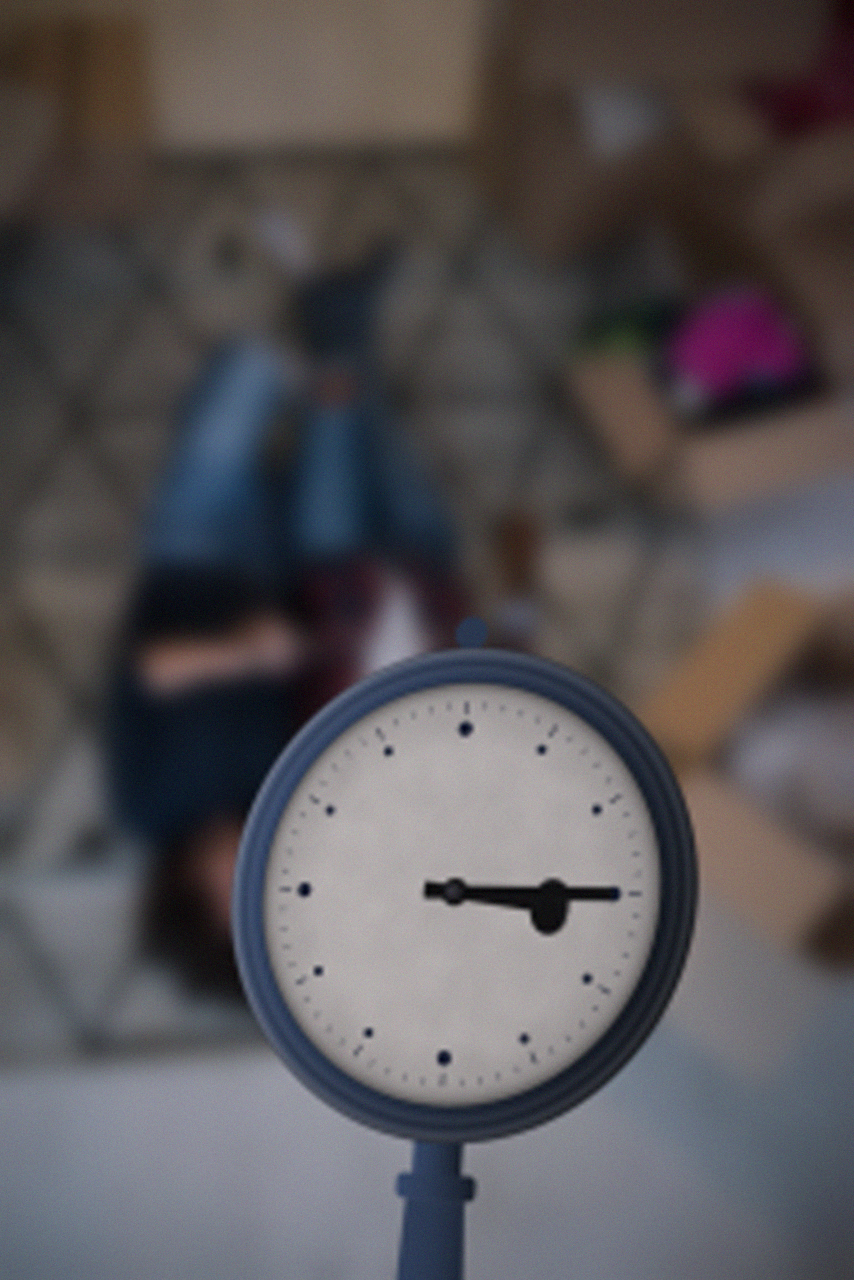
3:15
